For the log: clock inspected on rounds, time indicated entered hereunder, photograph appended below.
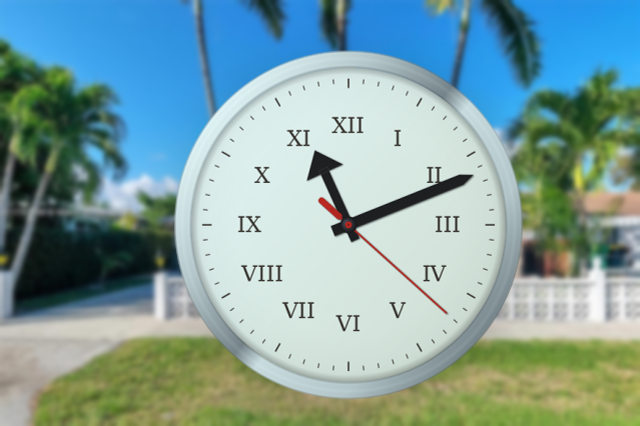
11:11:22
